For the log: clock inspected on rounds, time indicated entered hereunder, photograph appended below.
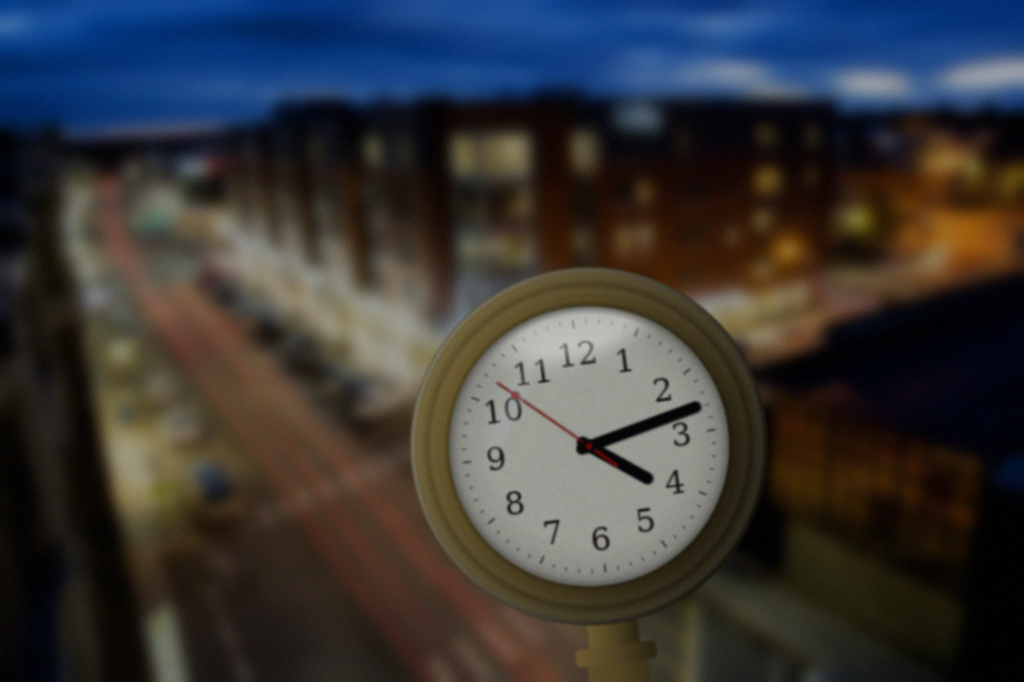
4:12:52
